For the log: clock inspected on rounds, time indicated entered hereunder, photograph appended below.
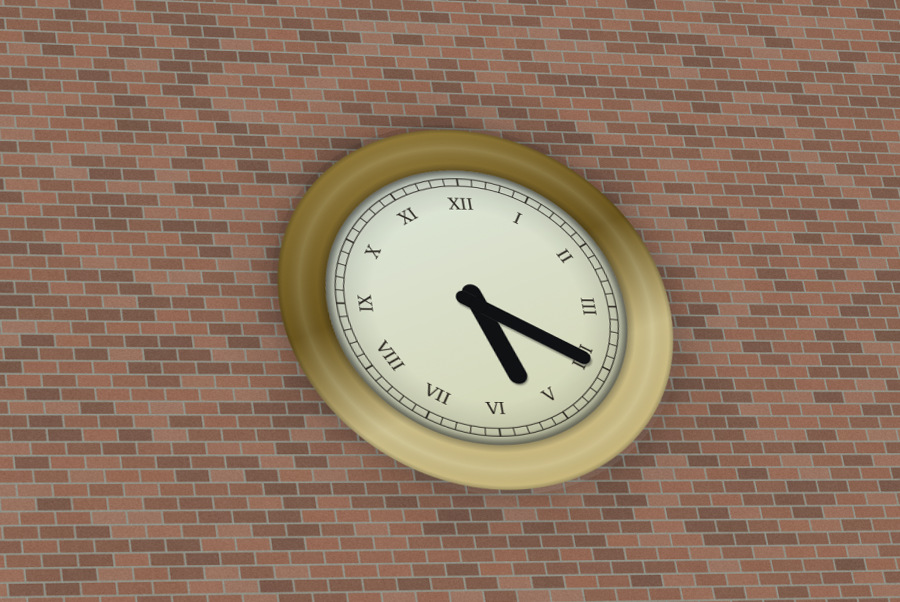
5:20
